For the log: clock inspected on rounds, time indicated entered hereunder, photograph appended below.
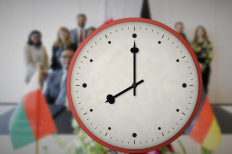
8:00
